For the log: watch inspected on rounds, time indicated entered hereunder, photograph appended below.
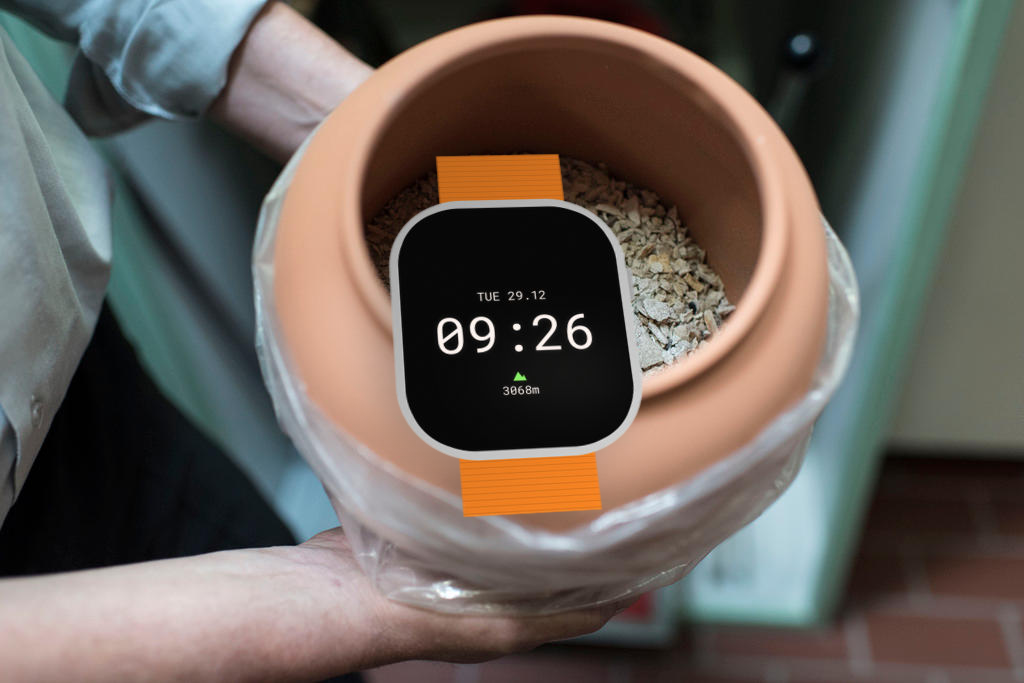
9:26
